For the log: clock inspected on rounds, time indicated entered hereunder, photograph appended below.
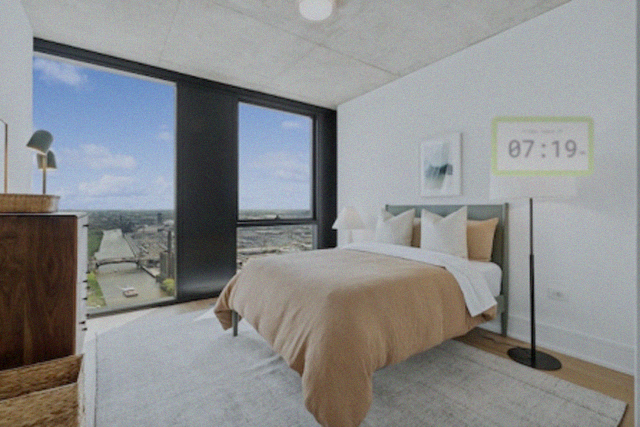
7:19
